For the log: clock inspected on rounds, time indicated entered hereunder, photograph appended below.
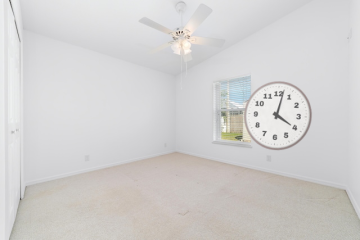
4:02
